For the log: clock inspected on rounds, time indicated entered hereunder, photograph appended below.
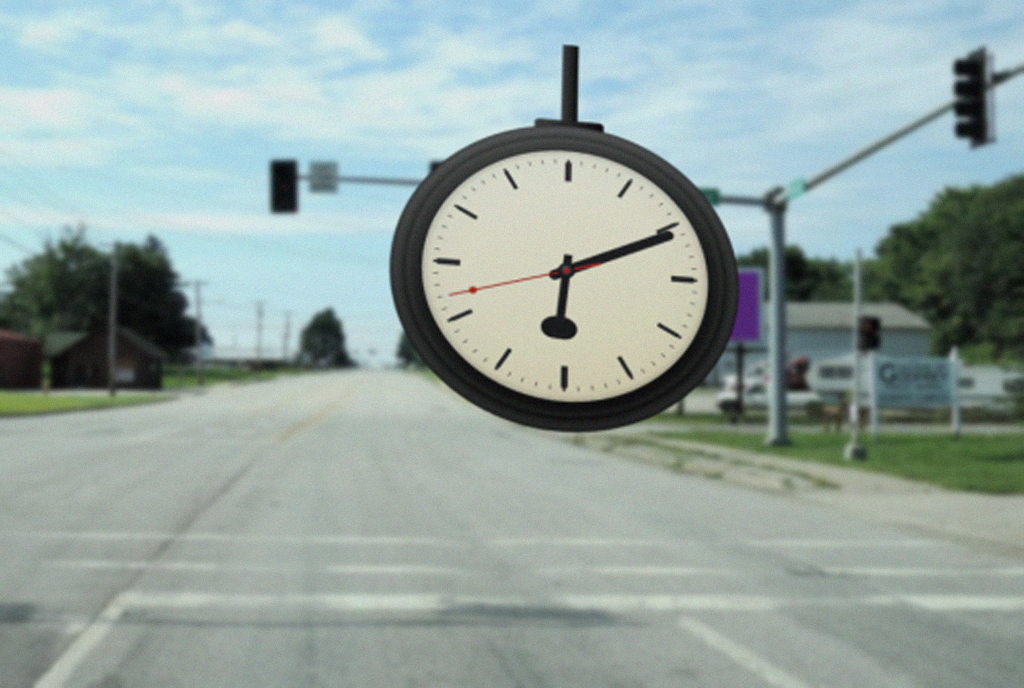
6:10:42
